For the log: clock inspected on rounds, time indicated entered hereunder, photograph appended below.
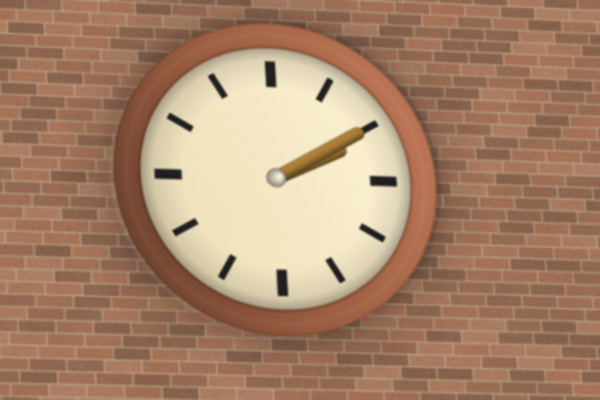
2:10
